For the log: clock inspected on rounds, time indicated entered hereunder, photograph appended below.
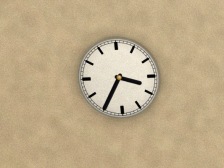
3:35
